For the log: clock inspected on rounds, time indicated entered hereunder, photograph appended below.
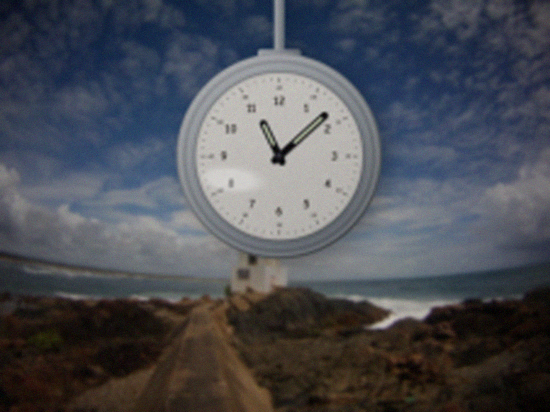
11:08
